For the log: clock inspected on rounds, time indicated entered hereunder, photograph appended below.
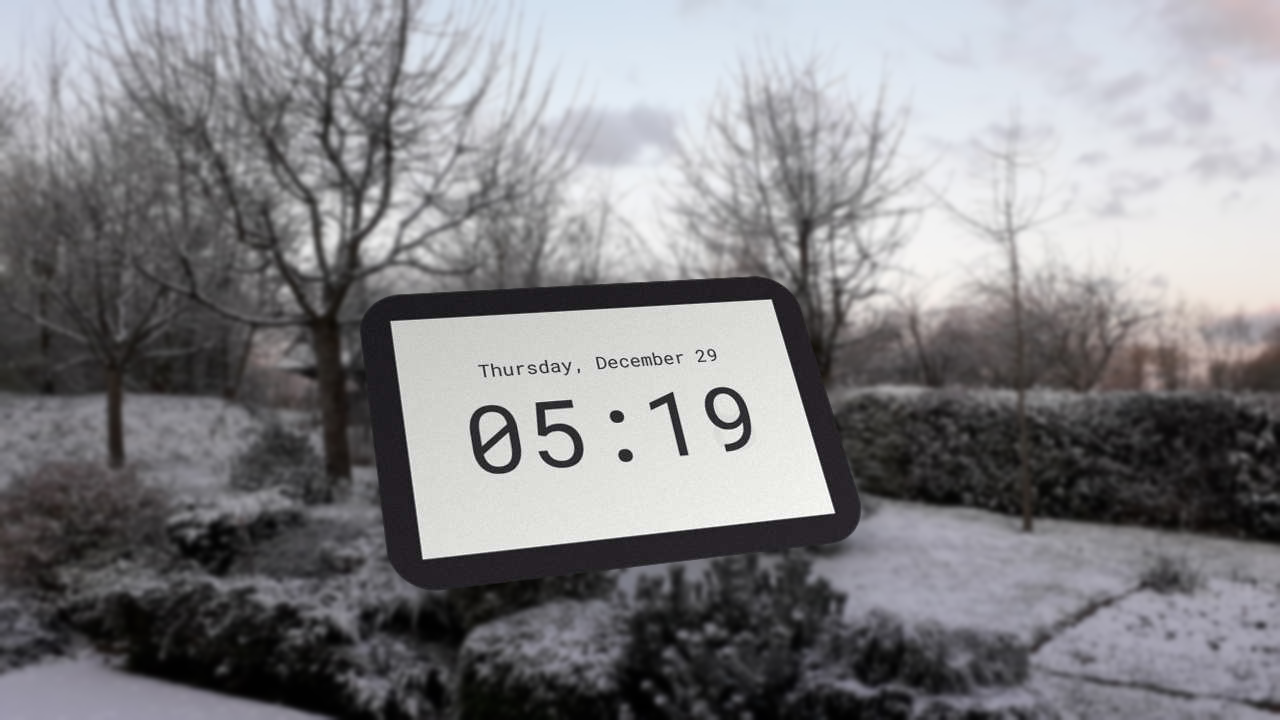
5:19
